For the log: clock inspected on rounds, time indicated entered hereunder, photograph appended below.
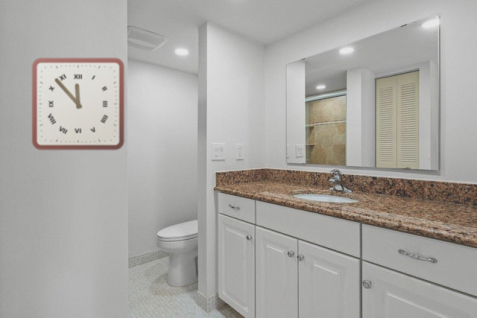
11:53
